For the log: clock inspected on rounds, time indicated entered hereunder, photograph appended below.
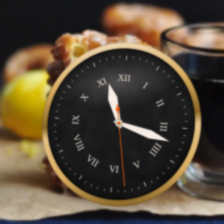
11:17:28
